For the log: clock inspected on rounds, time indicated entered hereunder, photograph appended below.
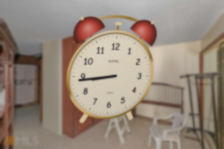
8:44
